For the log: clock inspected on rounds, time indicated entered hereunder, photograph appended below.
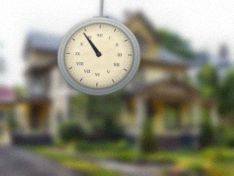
10:54
